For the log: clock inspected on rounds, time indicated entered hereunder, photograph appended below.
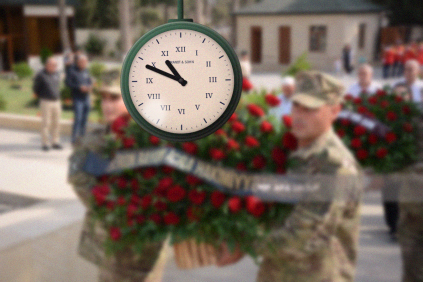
10:49
